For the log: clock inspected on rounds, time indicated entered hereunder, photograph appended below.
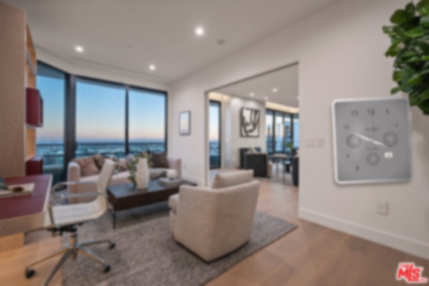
3:49
